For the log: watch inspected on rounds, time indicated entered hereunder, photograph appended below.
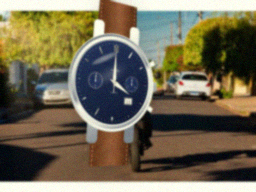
4:00
